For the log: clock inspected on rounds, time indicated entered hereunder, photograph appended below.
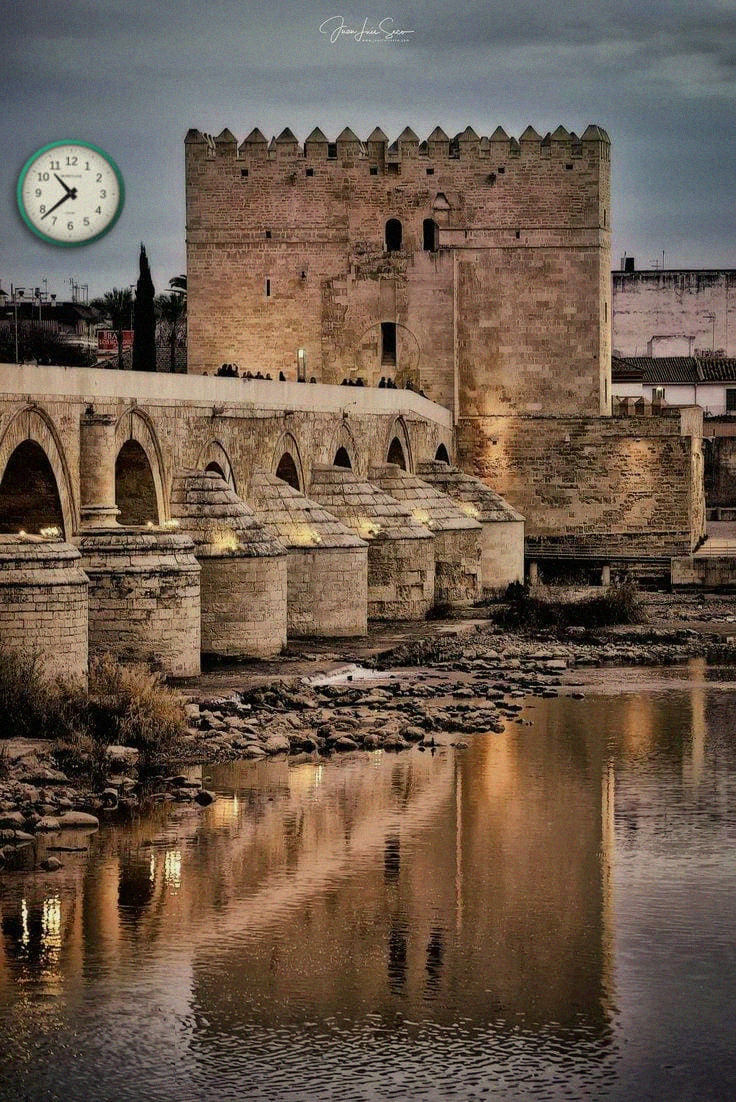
10:38
